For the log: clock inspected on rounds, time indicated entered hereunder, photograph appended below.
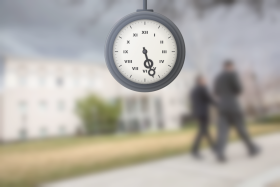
5:27
